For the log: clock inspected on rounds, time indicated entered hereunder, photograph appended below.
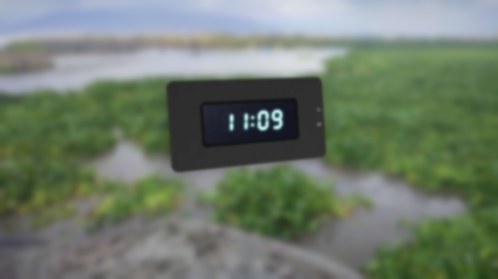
11:09
